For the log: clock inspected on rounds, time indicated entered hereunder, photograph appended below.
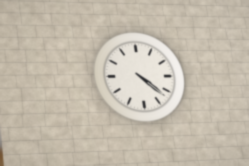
4:22
